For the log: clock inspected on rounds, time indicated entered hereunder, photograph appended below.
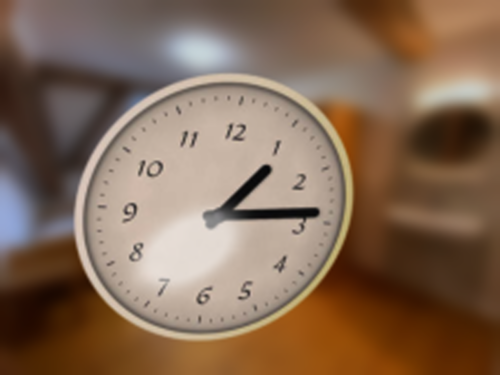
1:14
